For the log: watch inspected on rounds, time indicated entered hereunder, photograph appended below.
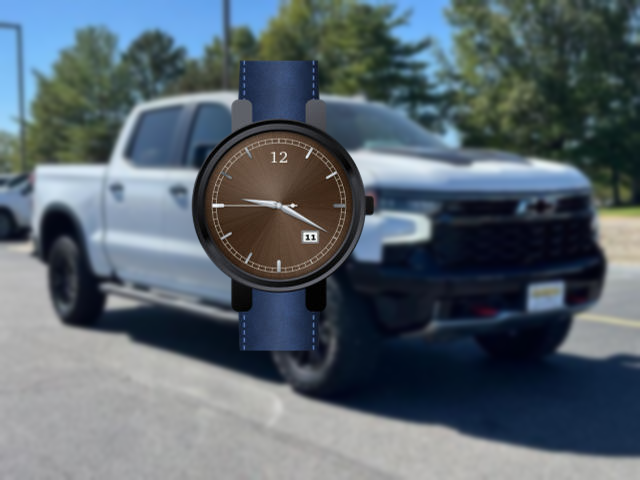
9:19:45
